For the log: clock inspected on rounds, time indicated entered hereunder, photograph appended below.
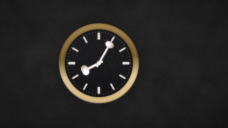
8:05
